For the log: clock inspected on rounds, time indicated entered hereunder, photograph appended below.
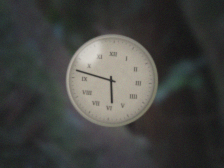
5:47
